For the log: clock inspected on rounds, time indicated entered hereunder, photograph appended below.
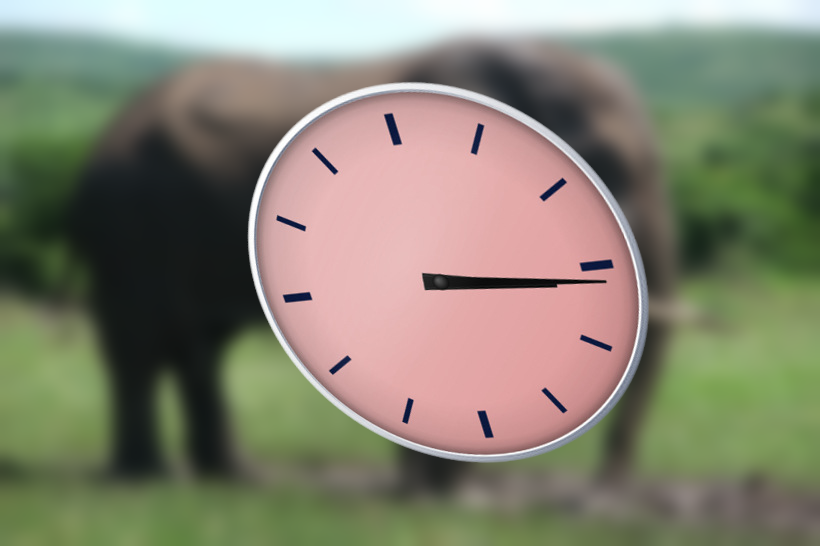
3:16
